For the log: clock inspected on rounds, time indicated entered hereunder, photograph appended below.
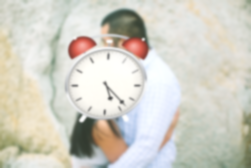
5:23
